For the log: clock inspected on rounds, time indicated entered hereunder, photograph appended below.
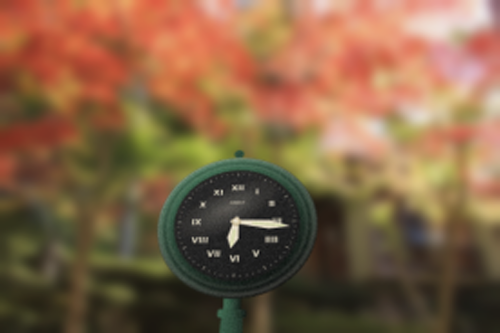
6:16
